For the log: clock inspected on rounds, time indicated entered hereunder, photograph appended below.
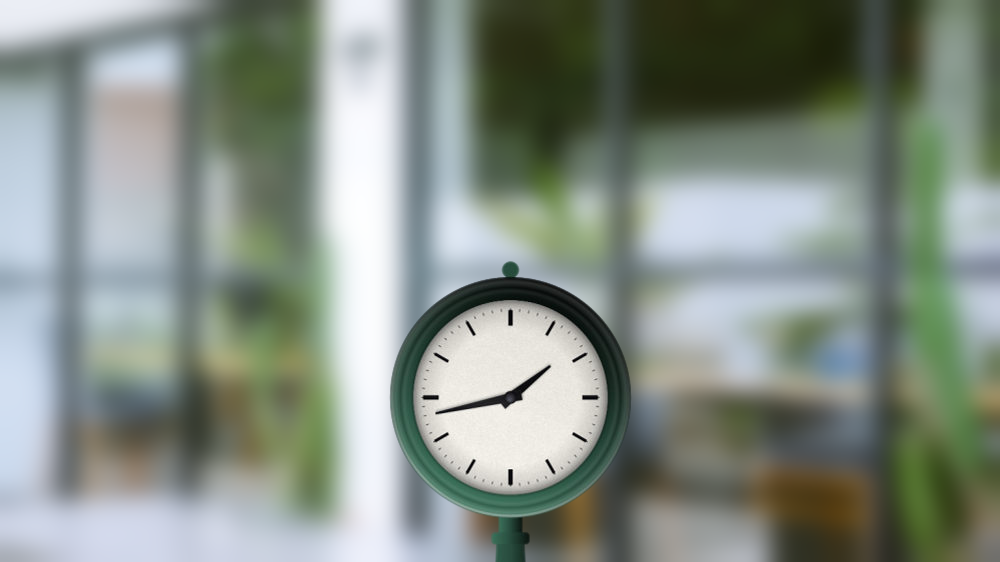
1:43
